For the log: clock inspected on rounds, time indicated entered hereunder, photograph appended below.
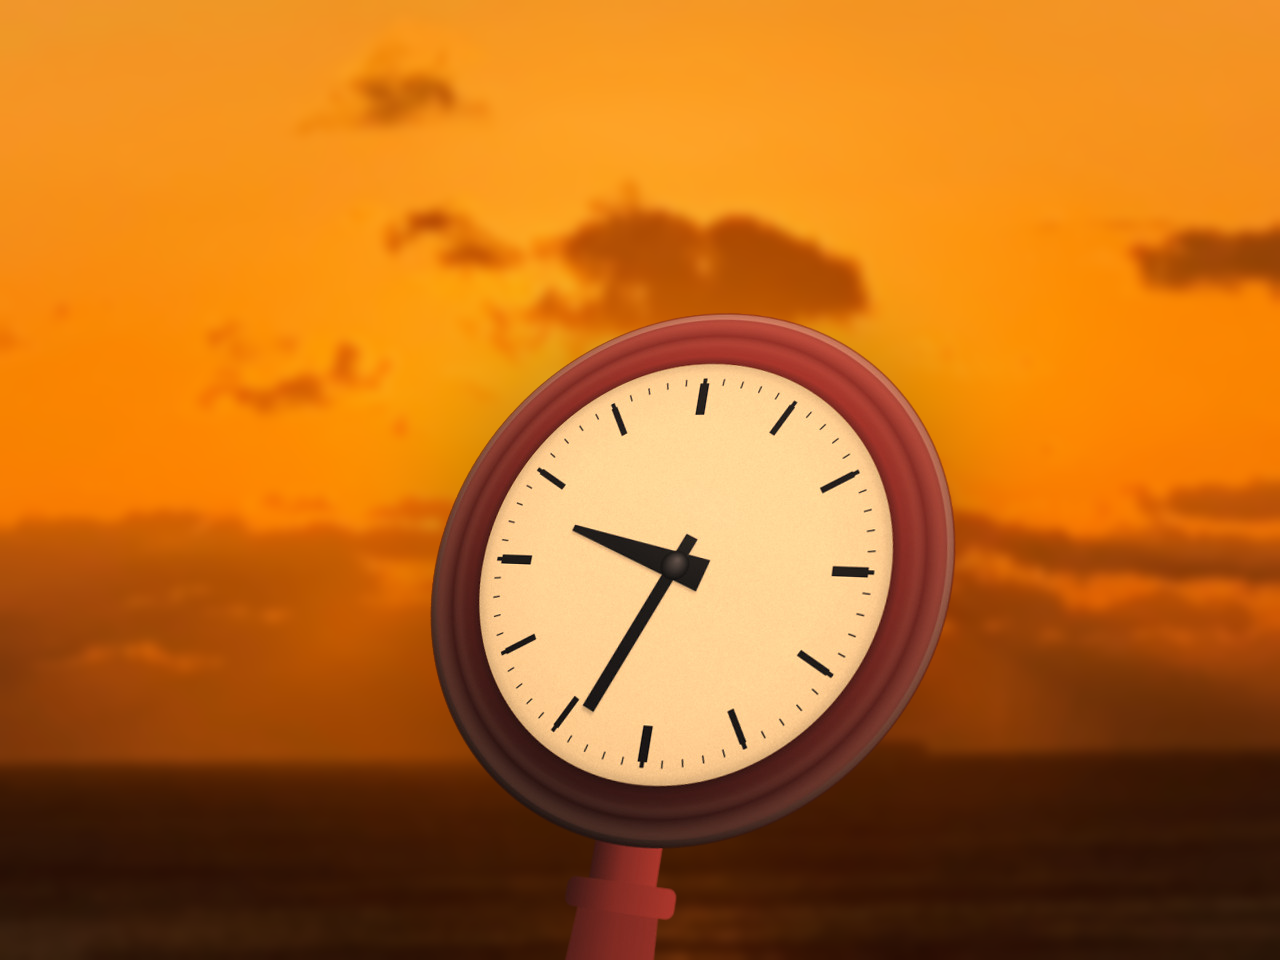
9:34
